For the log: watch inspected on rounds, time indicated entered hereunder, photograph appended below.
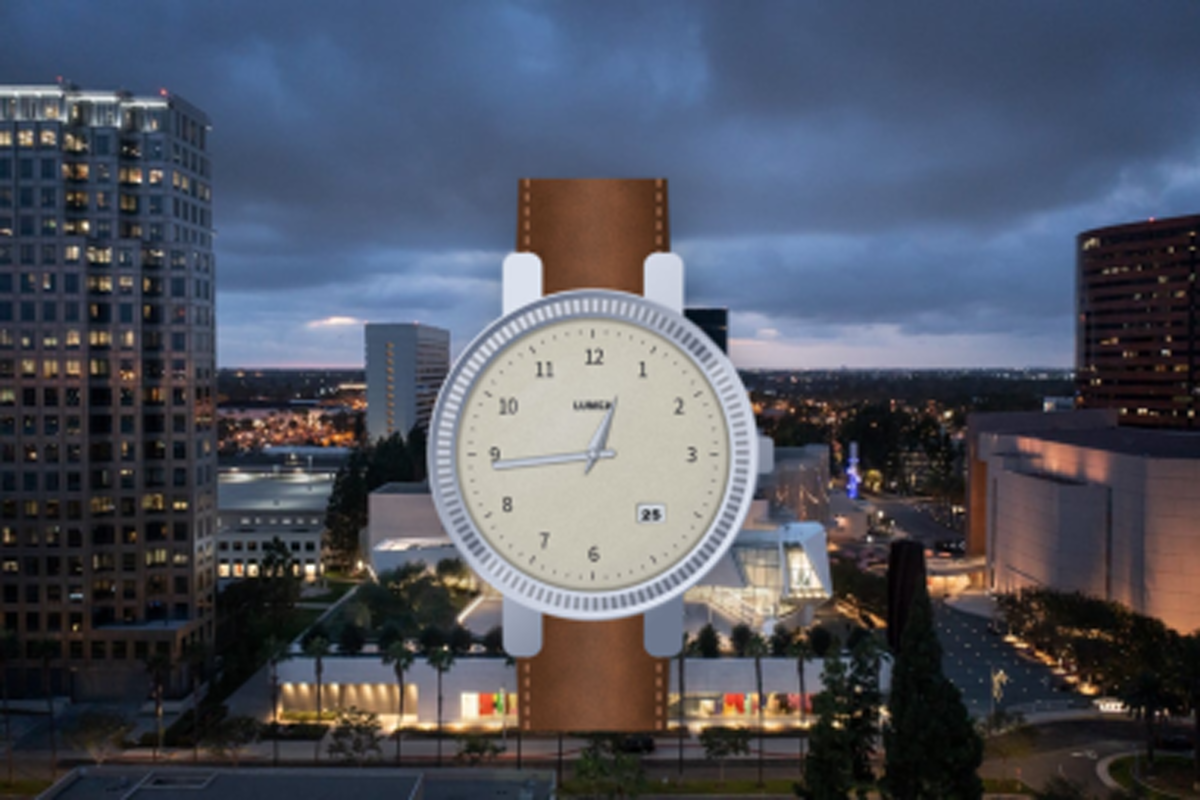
12:44
